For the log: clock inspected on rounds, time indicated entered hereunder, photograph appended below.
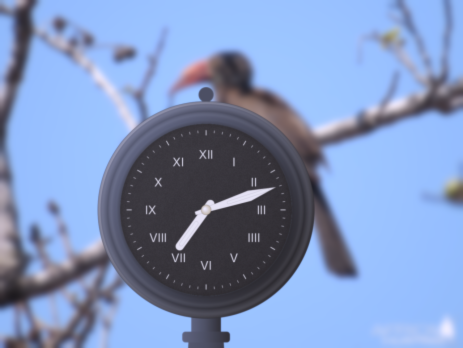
7:12
